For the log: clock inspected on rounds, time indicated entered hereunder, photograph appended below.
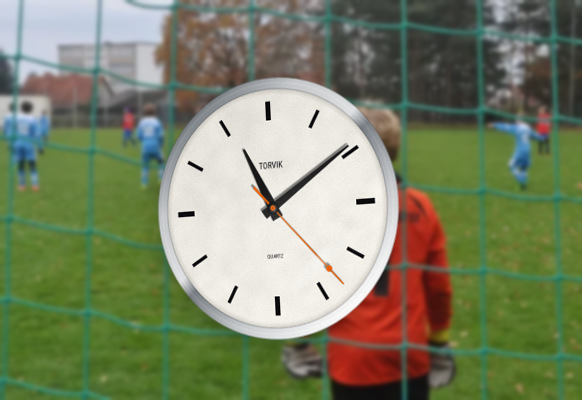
11:09:23
